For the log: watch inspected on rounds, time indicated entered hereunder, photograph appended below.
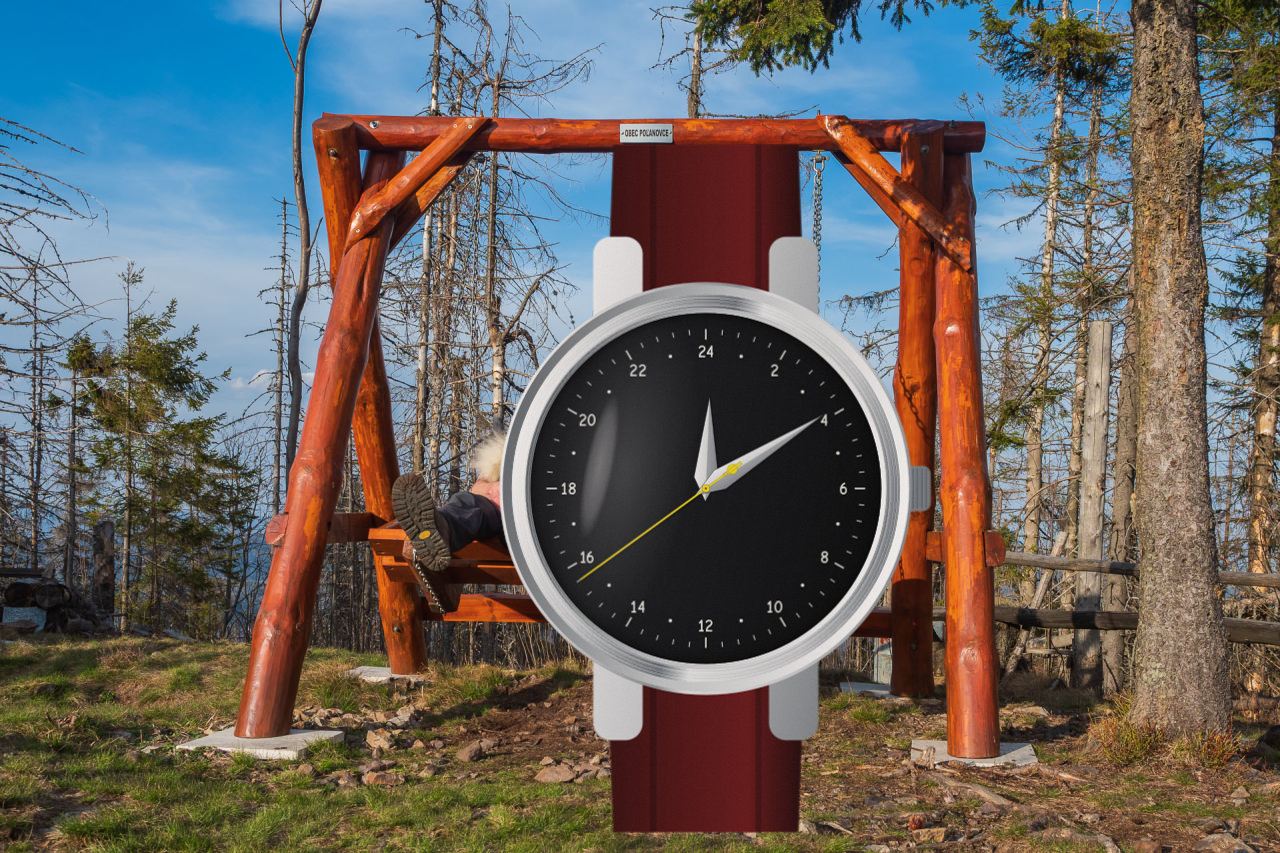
0:09:39
